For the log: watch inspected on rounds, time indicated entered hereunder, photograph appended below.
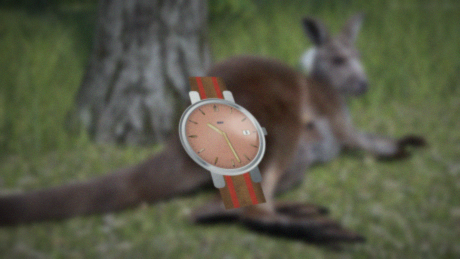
10:28
